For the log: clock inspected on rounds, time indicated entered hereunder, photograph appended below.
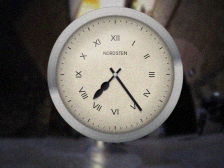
7:24
